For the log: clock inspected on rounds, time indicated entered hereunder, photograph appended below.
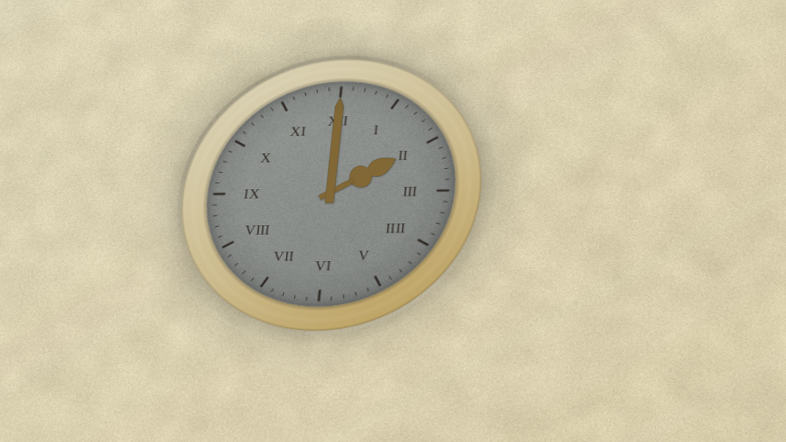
2:00
